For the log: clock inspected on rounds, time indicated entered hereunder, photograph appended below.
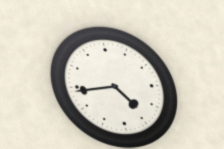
4:44
